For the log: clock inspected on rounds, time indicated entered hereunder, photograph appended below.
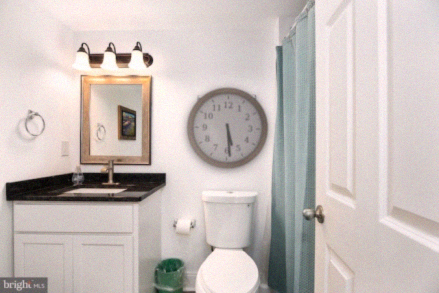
5:29
